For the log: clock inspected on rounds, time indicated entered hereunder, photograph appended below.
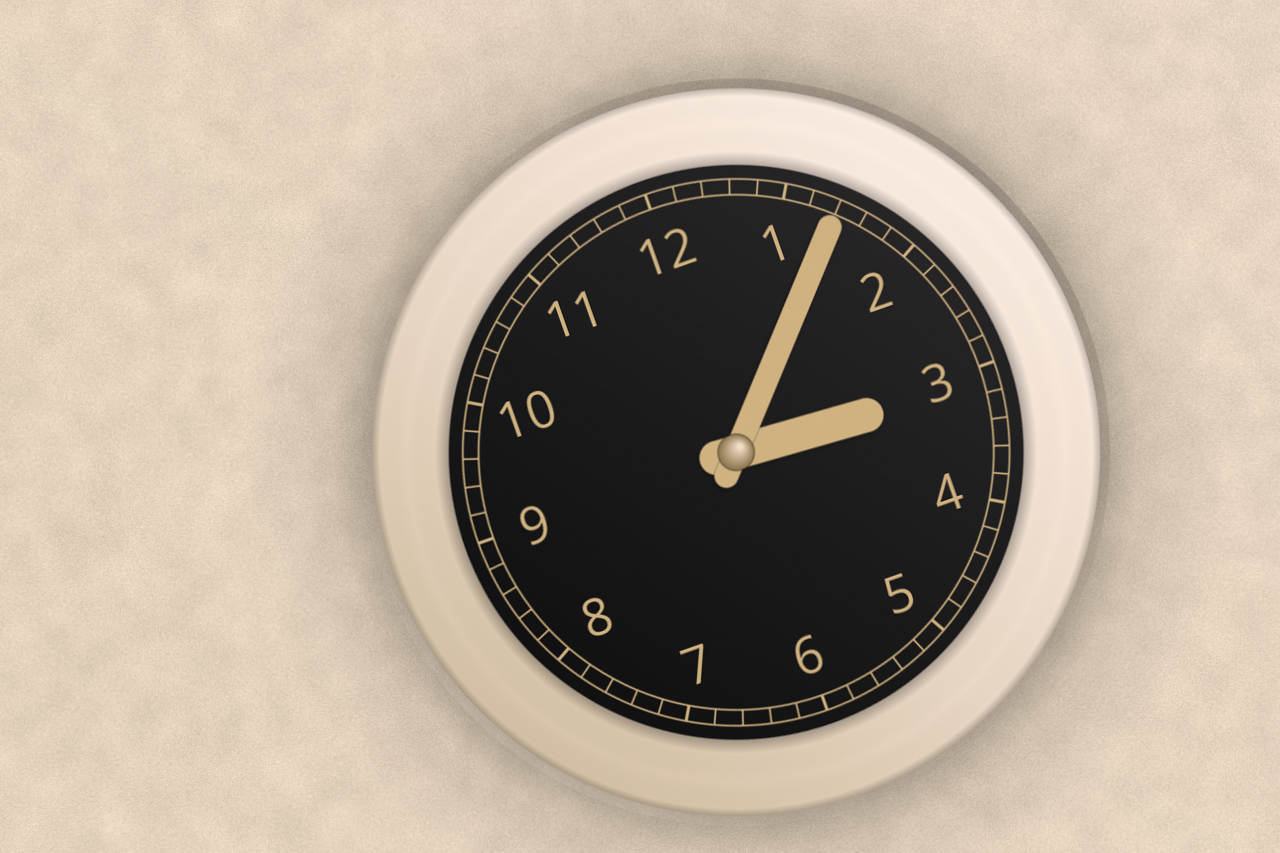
3:07
